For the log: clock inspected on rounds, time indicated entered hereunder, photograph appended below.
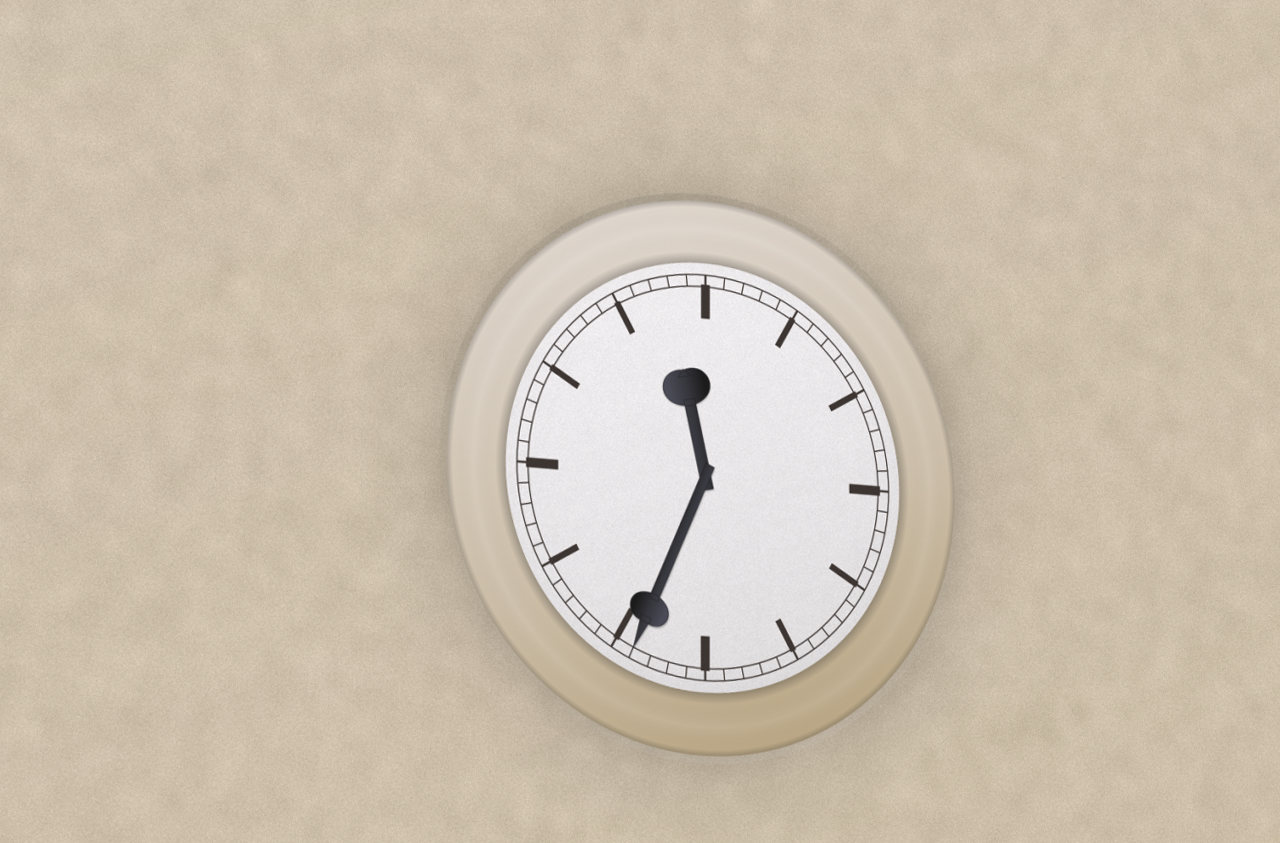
11:34
